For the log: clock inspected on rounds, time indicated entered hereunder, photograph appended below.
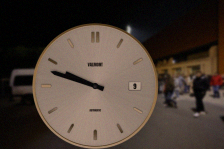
9:48
